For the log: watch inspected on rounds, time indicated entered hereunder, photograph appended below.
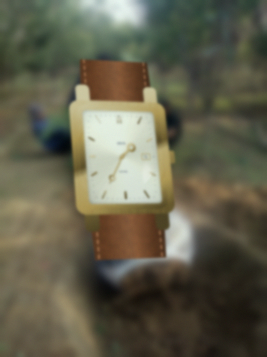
1:35
